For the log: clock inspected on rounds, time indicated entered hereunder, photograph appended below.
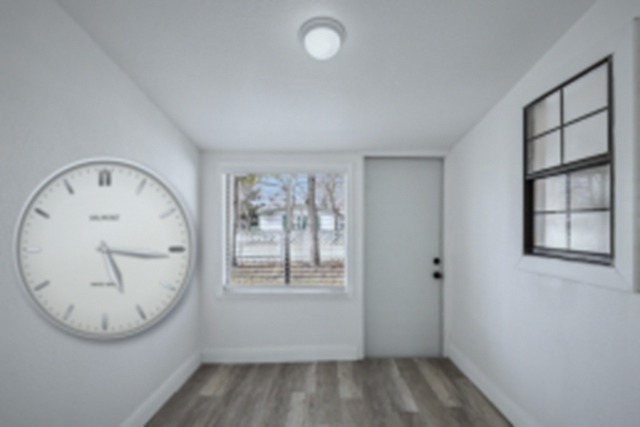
5:16
